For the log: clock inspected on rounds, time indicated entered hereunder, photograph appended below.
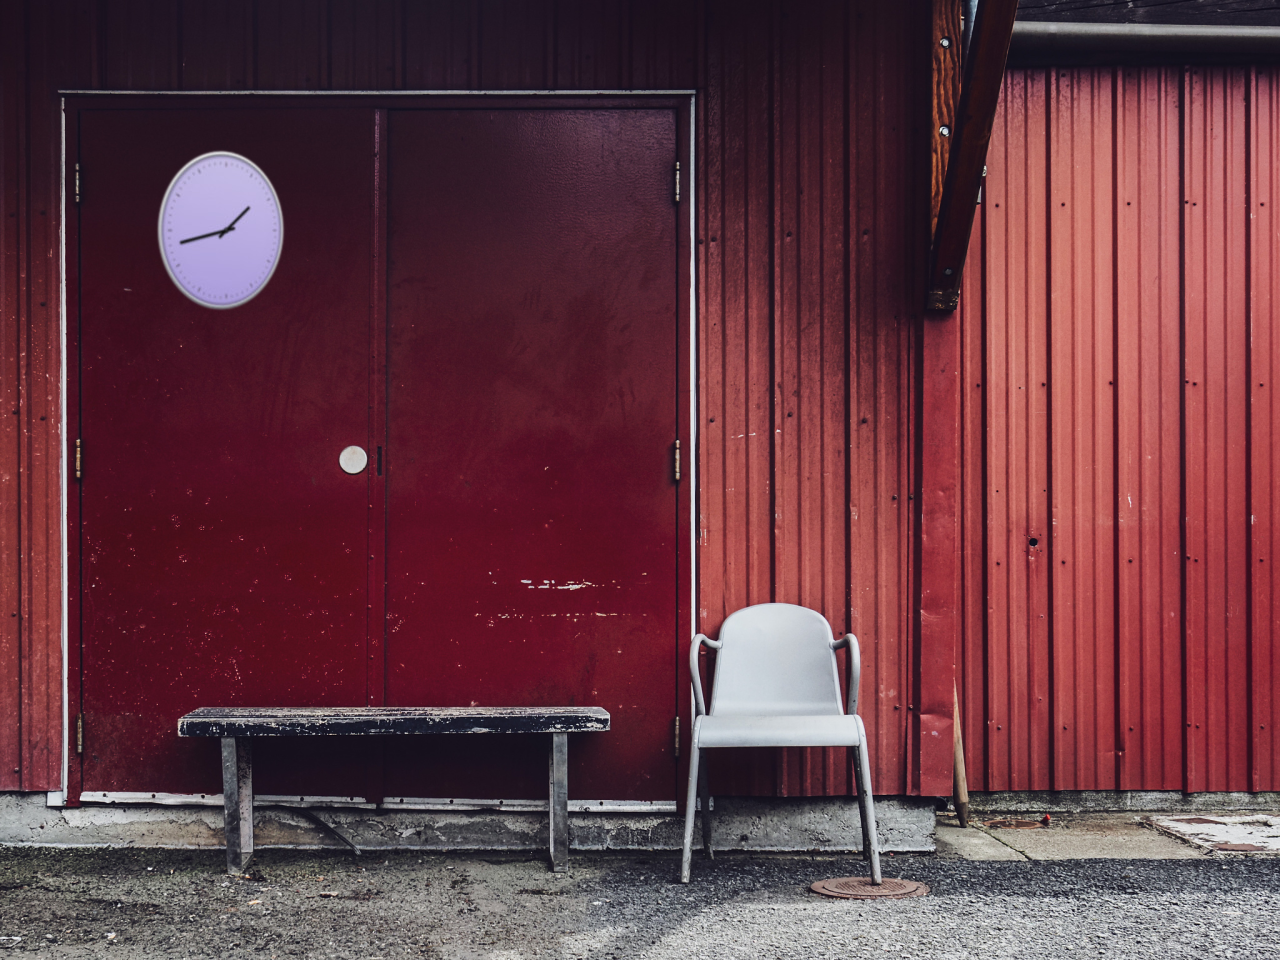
1:43
